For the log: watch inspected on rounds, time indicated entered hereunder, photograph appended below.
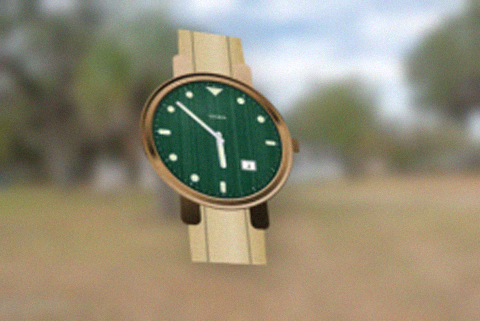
5:52
